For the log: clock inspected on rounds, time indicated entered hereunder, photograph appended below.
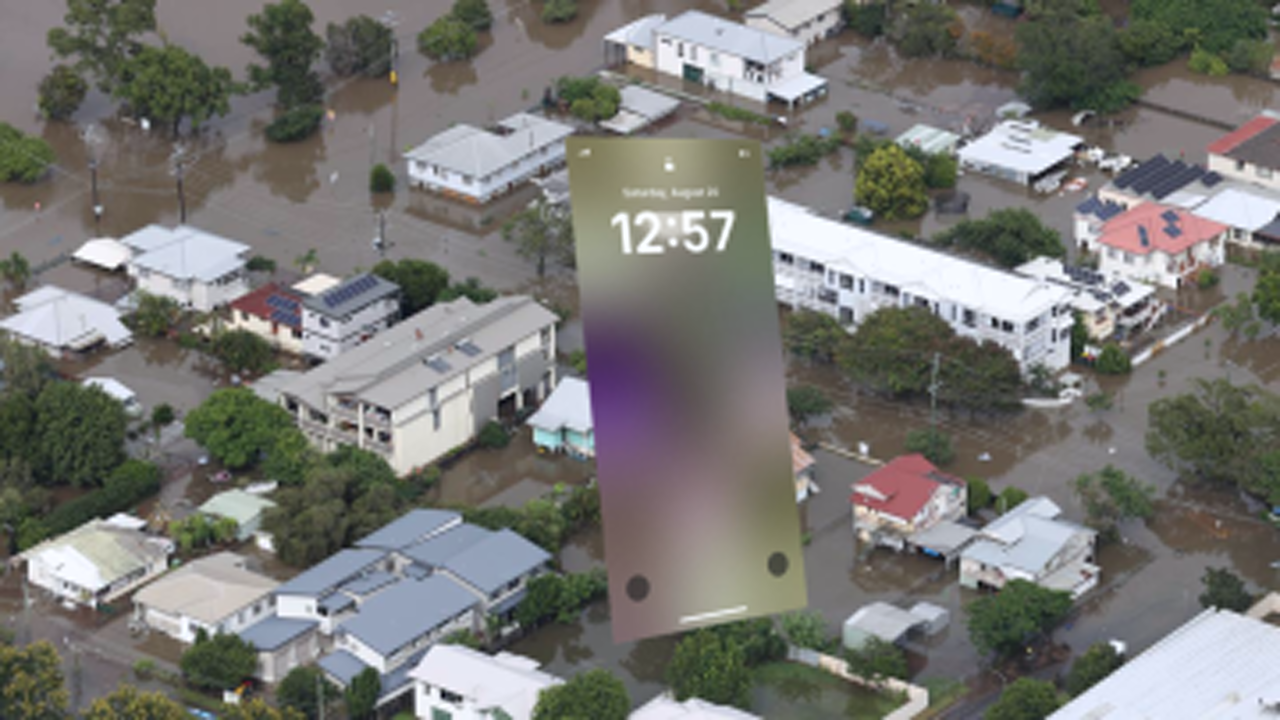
12:57
